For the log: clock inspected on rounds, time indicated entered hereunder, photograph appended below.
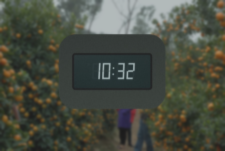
10:32
